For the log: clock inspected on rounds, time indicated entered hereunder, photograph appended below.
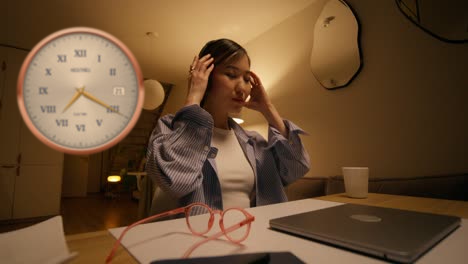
7:20
